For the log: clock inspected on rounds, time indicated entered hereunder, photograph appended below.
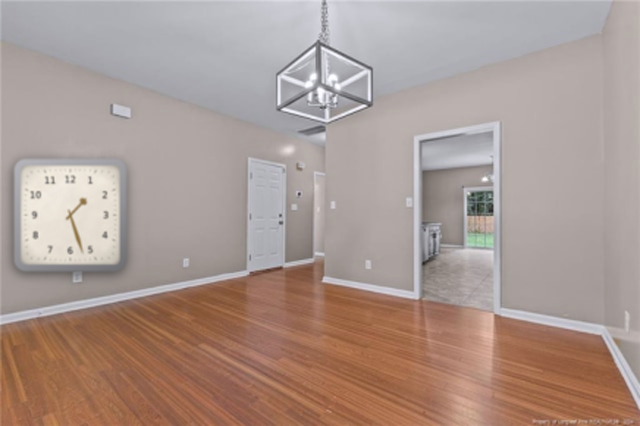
1:27
